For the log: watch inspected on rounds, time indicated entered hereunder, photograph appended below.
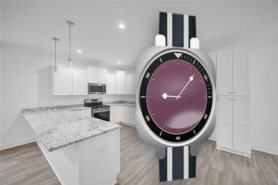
9:07
